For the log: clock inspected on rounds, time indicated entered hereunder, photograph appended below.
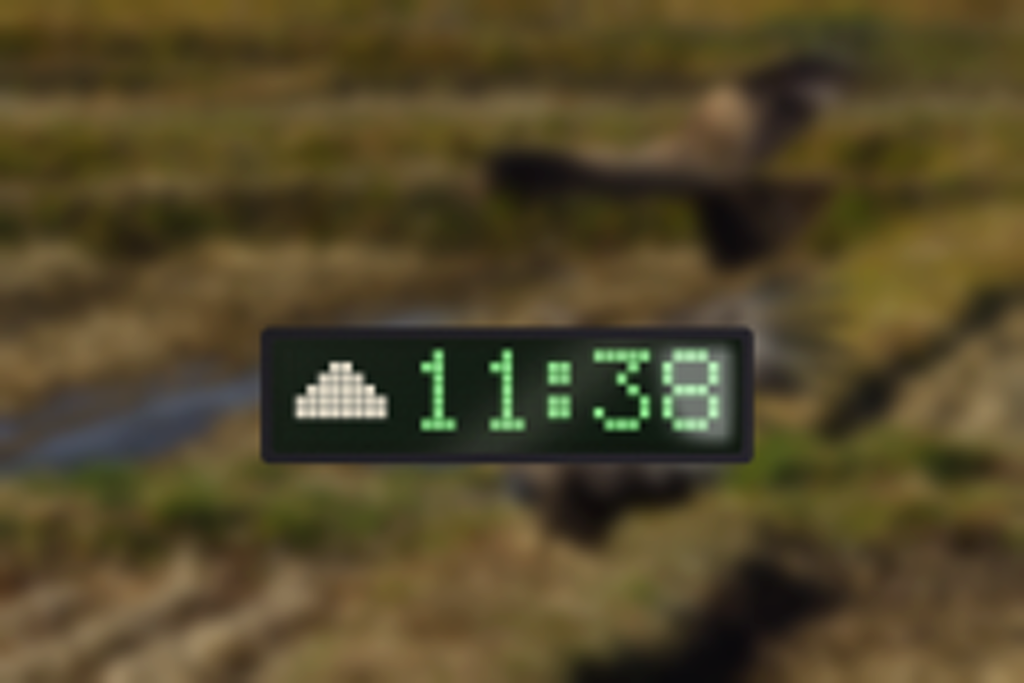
11:38
